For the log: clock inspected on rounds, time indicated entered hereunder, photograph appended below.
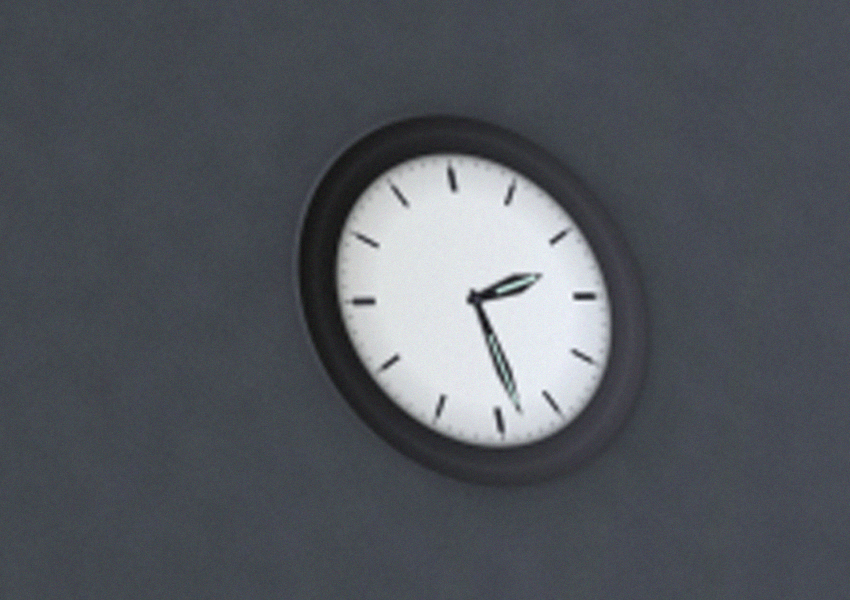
2:28
